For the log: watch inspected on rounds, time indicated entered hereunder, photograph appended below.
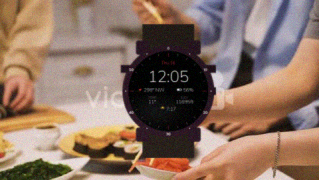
12:05
